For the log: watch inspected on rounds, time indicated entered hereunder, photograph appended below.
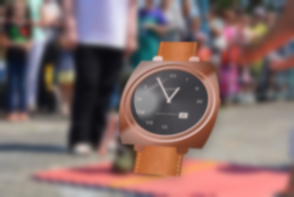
12:55
